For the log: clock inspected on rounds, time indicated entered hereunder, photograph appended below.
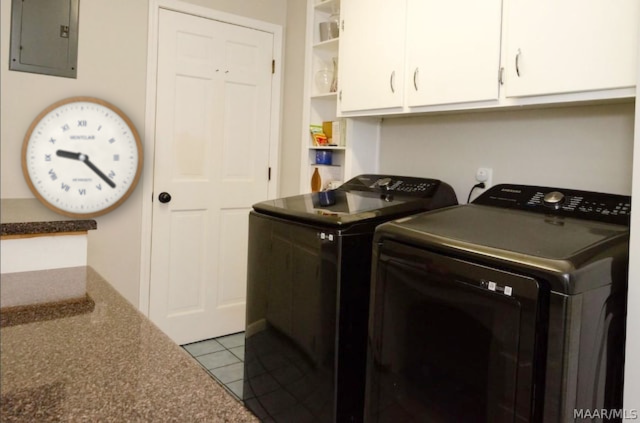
9:22
